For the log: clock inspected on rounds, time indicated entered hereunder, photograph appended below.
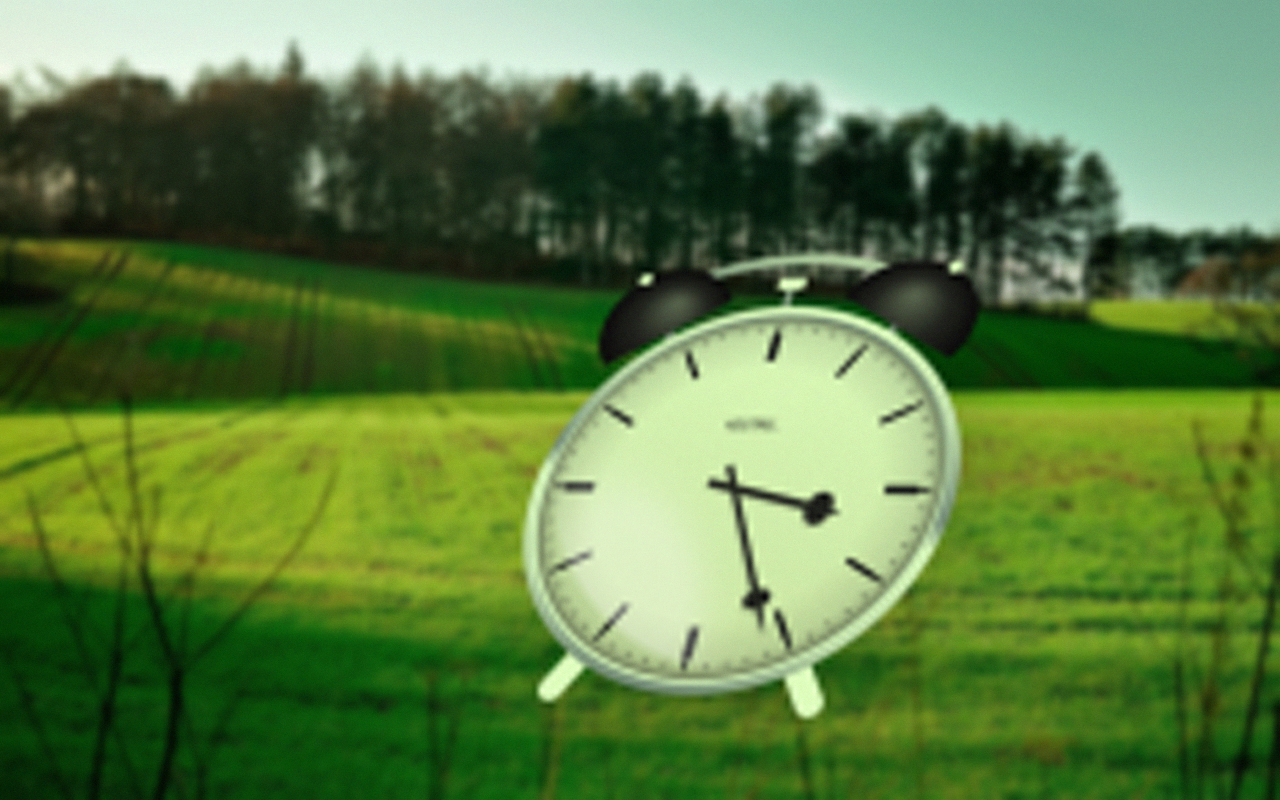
3:26
